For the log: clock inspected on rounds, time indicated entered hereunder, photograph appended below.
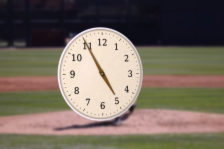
4:55
